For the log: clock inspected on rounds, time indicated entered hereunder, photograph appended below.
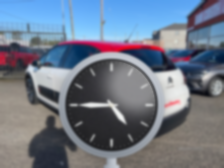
4:45
